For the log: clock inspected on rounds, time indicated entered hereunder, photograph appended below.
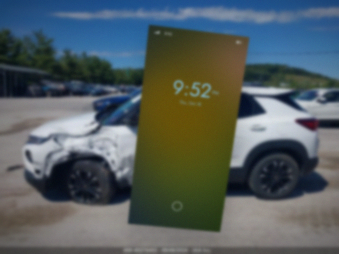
9:52
